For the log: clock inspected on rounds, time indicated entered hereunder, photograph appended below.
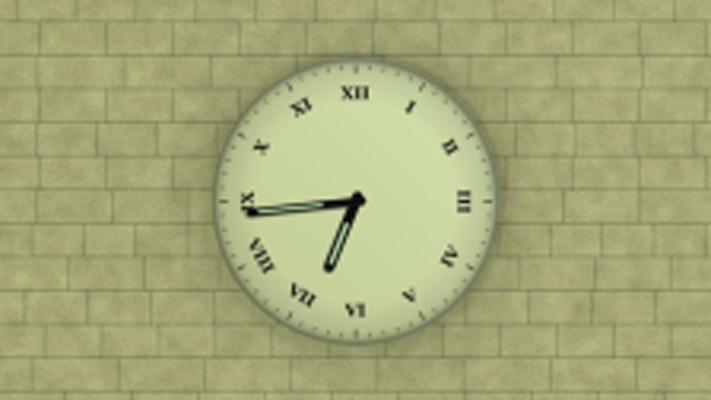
6:44
